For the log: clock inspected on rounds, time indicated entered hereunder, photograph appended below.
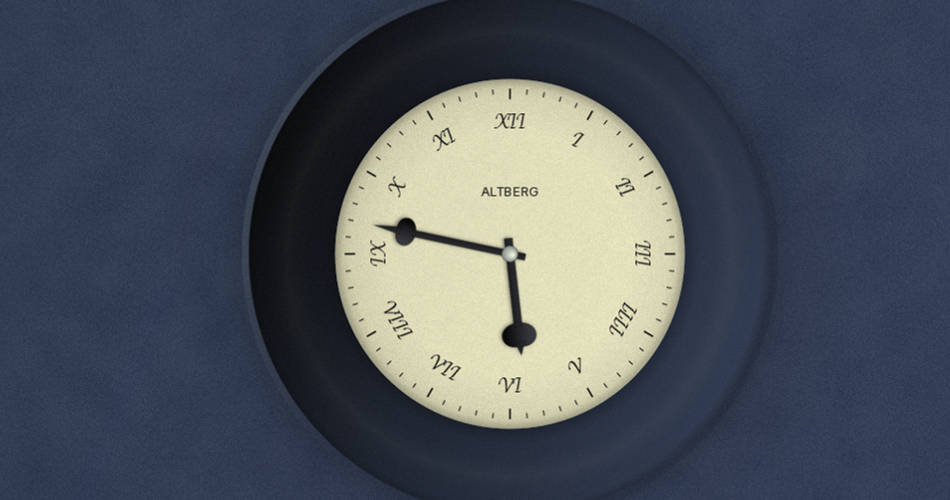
5:47
